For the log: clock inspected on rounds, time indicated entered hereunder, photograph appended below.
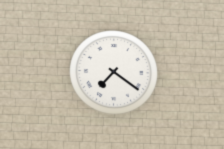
7:21
